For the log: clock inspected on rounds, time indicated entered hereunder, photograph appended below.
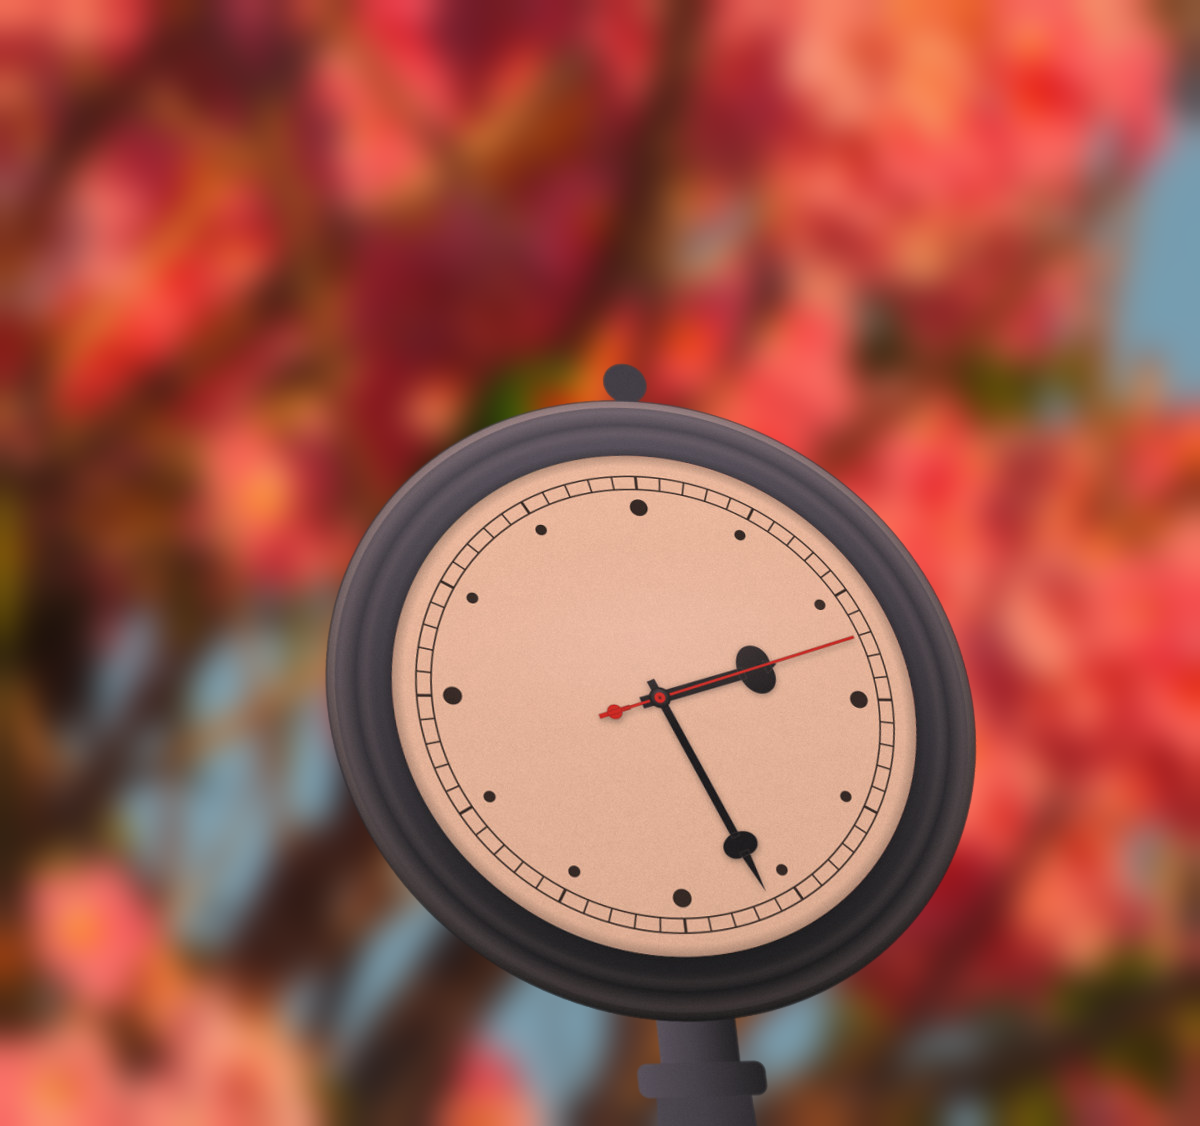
2:26:12
